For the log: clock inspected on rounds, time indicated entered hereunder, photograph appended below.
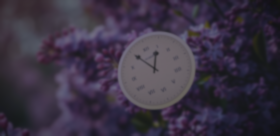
12:55
